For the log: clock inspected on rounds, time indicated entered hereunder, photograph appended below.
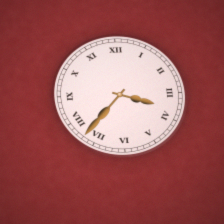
3:37
